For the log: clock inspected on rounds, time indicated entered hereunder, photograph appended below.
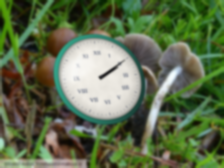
2:10
